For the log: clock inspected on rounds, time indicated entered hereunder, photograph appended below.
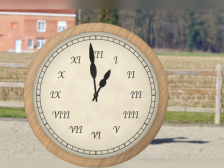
12:59
